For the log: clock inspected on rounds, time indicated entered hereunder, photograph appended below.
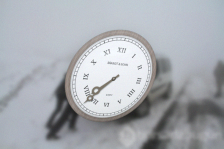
7:37
